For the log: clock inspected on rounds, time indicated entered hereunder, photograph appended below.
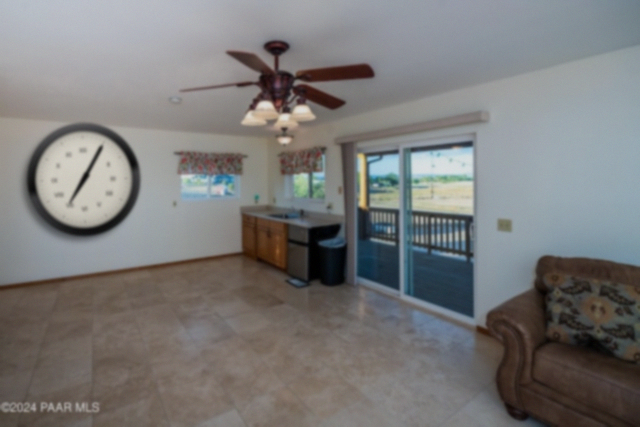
7:05
